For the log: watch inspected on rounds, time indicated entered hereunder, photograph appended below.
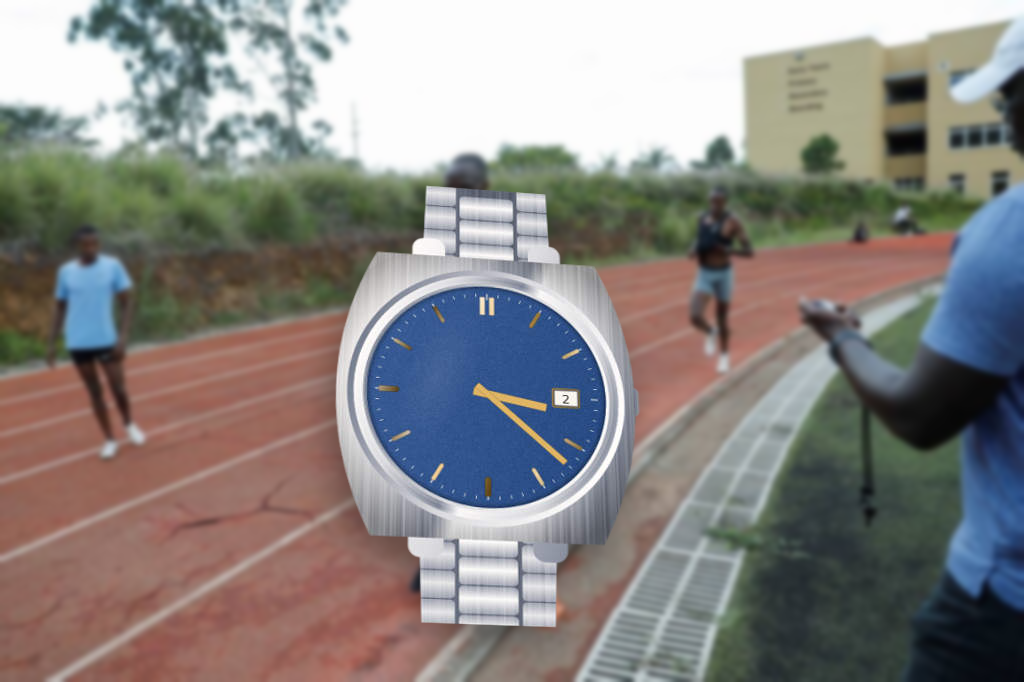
3:22
